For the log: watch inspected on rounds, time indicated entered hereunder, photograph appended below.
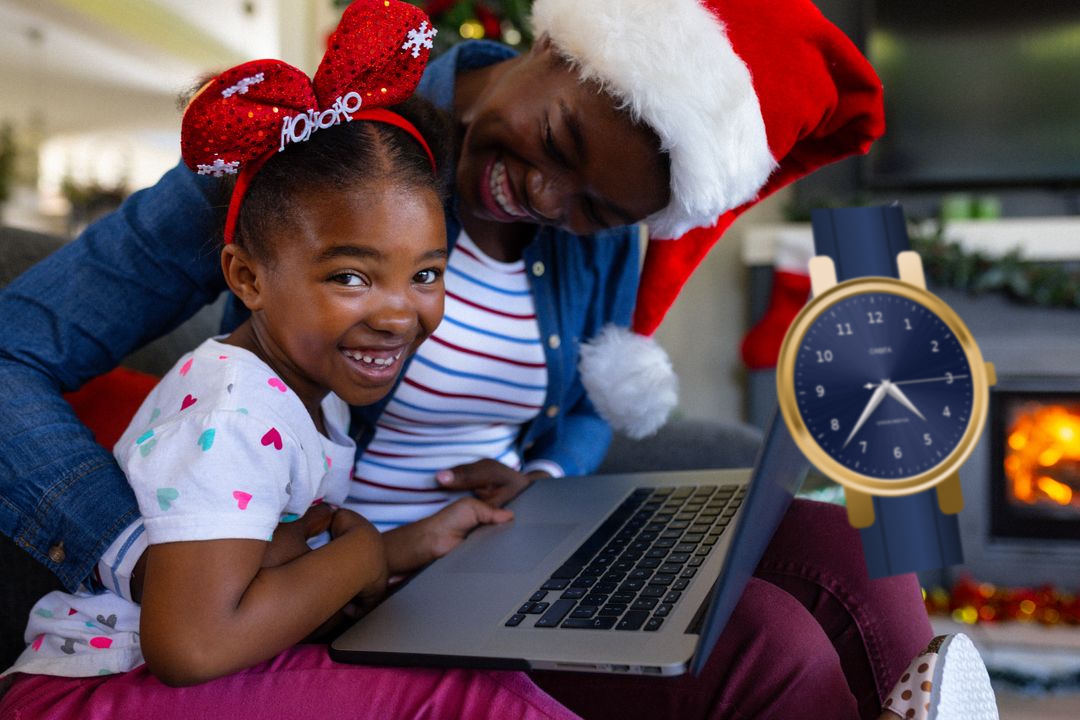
4:37:15
